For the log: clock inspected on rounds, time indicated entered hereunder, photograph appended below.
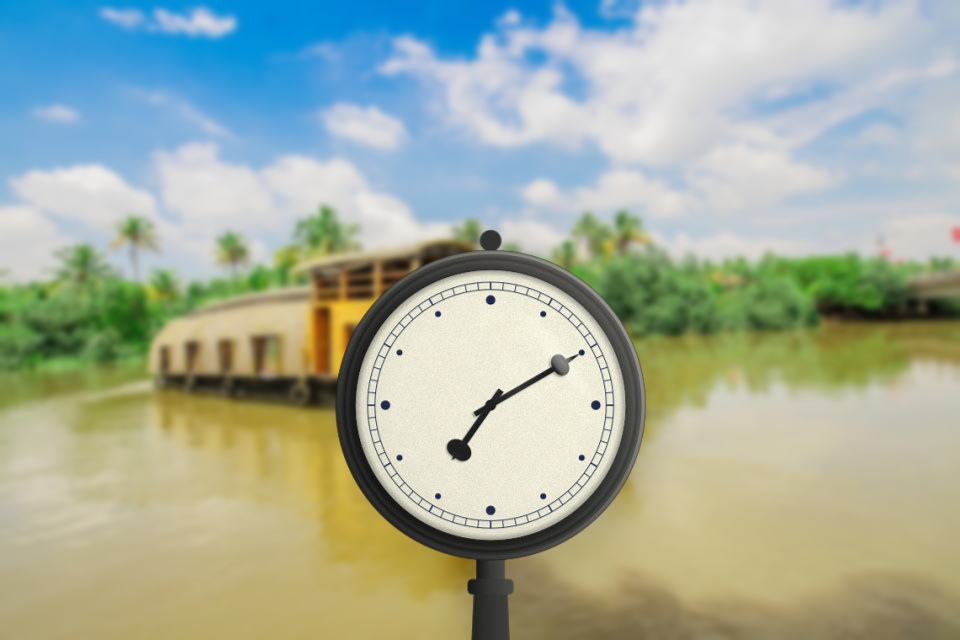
7:10
